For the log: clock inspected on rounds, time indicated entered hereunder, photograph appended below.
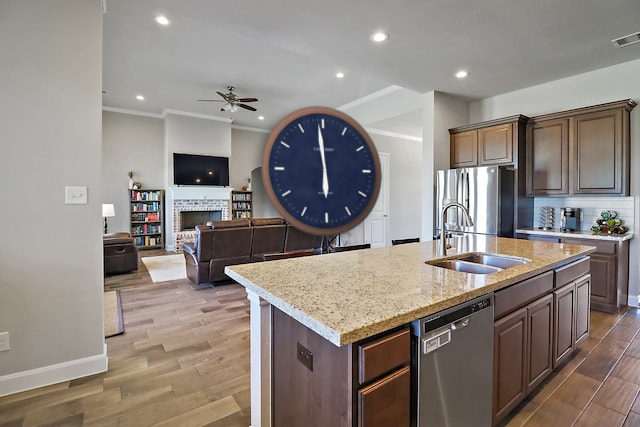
5:59
